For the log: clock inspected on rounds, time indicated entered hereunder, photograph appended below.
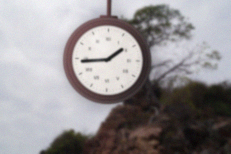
1:44
